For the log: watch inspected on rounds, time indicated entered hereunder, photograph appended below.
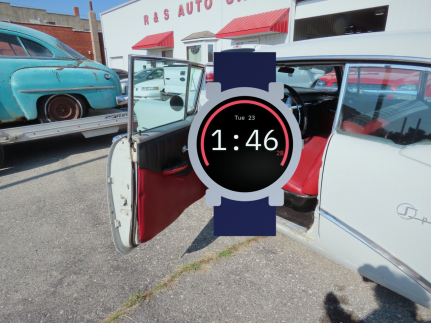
1:46
